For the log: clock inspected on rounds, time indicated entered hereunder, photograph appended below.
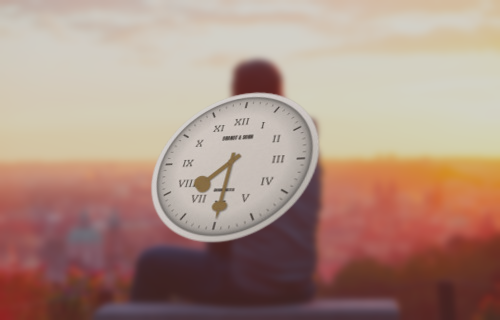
7:30
